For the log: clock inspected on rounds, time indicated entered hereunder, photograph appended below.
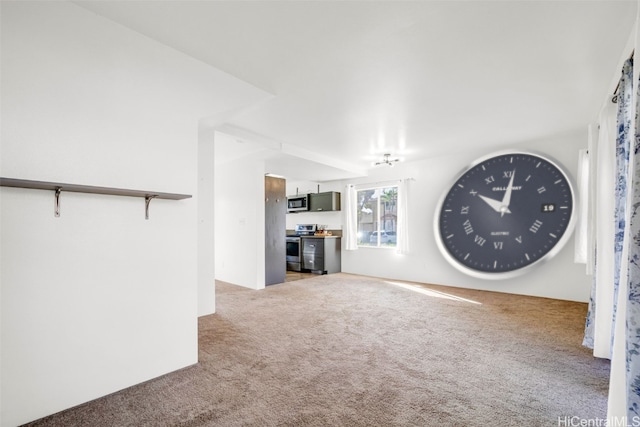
10:01
